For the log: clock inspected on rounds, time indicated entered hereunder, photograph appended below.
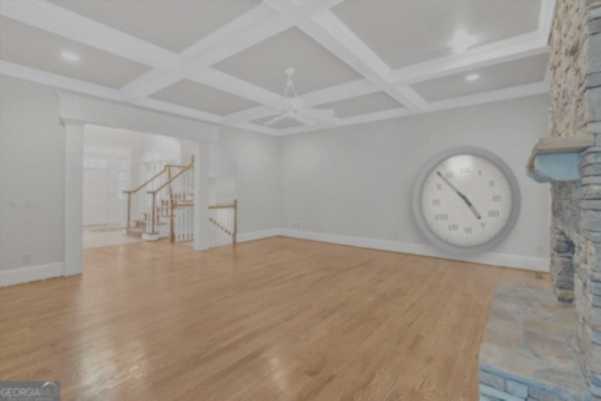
4:53
